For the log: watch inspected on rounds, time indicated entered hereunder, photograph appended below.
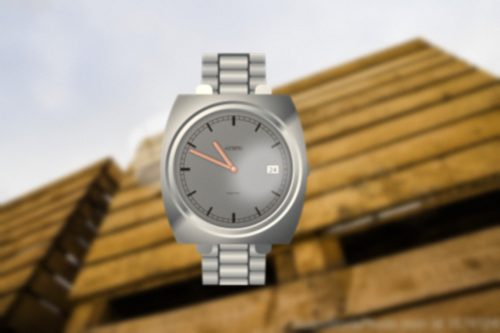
10:49
